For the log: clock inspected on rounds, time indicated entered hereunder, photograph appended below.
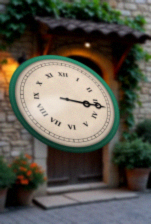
3:16
